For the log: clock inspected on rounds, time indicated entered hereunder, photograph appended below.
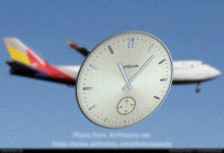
11:07
